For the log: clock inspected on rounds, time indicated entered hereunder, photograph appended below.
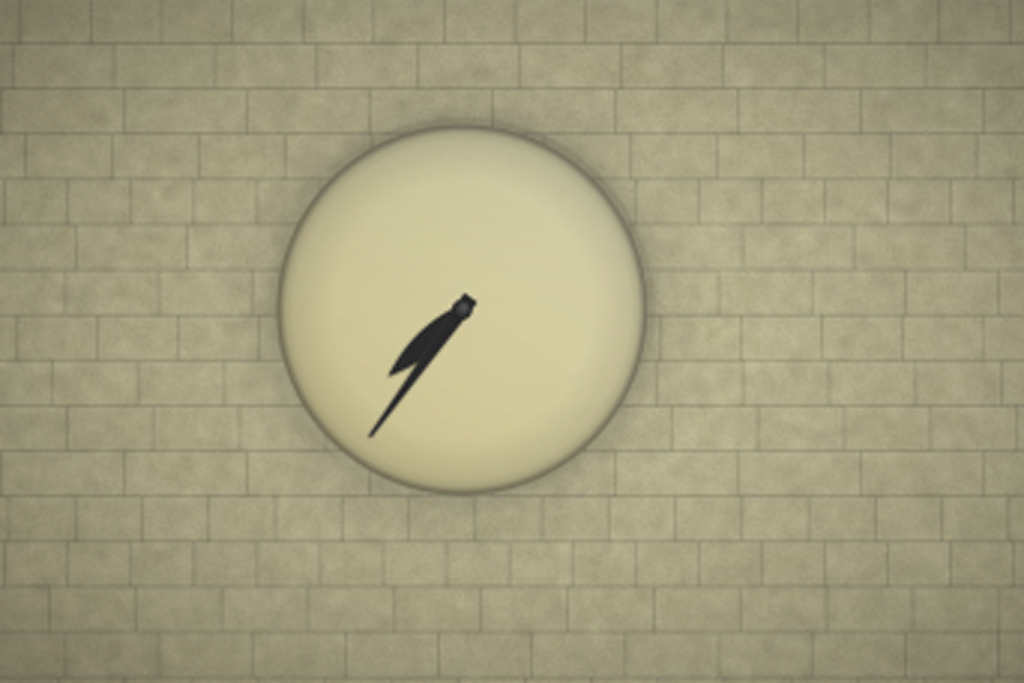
7:36
